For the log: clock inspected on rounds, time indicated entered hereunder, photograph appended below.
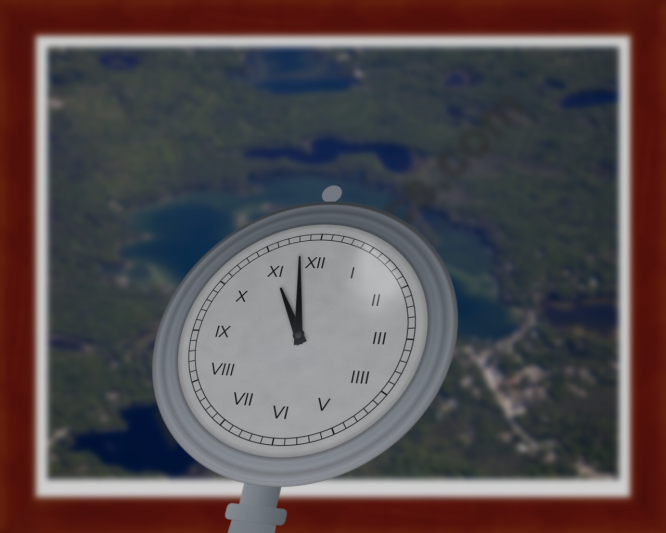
10:58
